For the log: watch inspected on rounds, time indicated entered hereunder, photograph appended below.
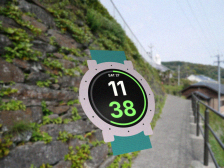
11:38
